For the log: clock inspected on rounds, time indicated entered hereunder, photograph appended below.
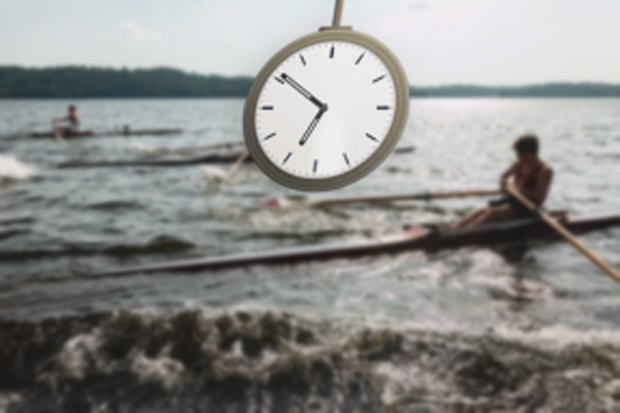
6:51
